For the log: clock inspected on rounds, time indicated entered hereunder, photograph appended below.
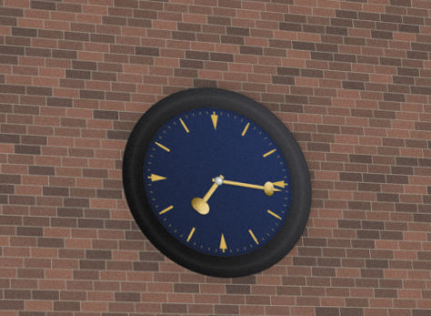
7:16
